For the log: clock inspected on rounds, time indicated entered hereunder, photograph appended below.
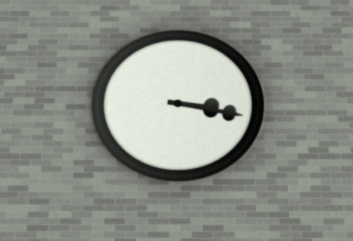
3:17
